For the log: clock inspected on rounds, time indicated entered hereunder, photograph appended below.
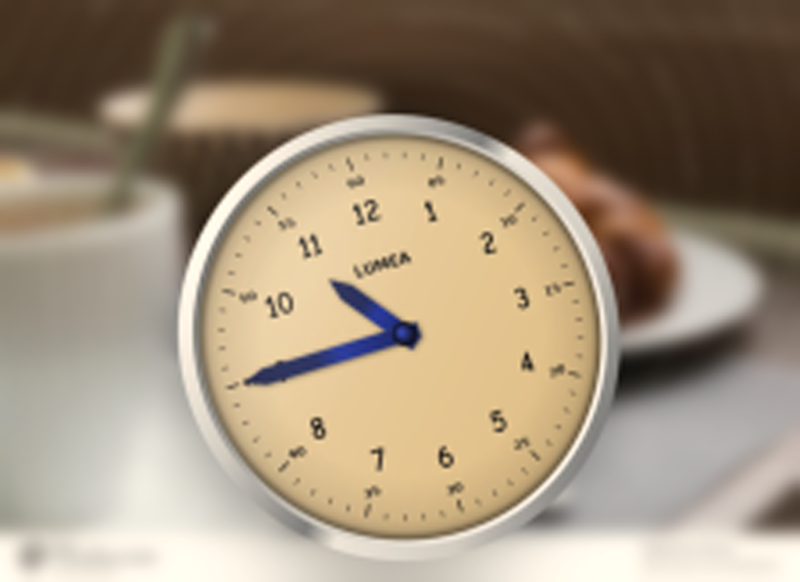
10:45
